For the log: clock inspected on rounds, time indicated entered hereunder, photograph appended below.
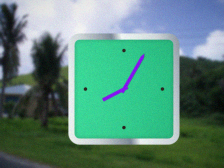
8:05
